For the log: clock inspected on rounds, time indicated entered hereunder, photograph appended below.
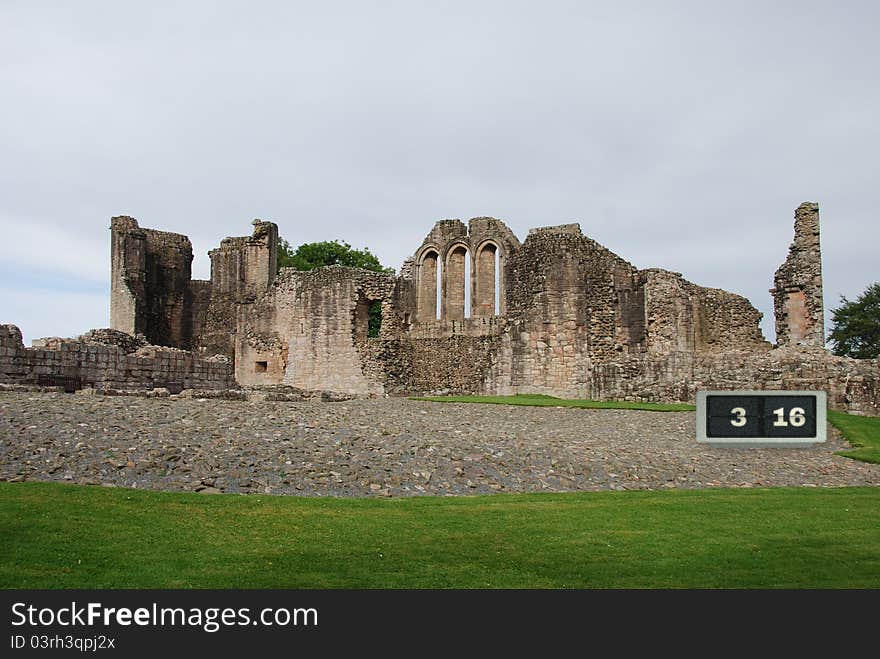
3:16
